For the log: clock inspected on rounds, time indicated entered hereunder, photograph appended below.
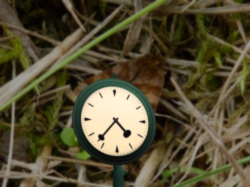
4:37
